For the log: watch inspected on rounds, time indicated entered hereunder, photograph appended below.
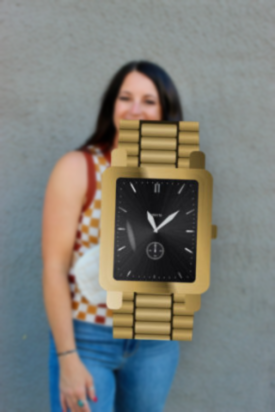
11:08
